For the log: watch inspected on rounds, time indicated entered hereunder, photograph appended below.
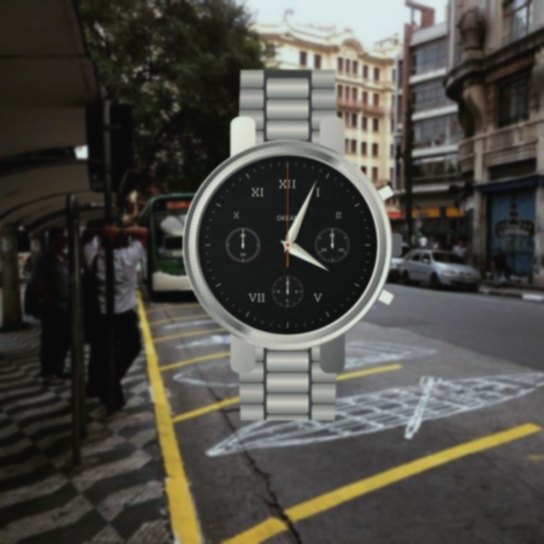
4:04
